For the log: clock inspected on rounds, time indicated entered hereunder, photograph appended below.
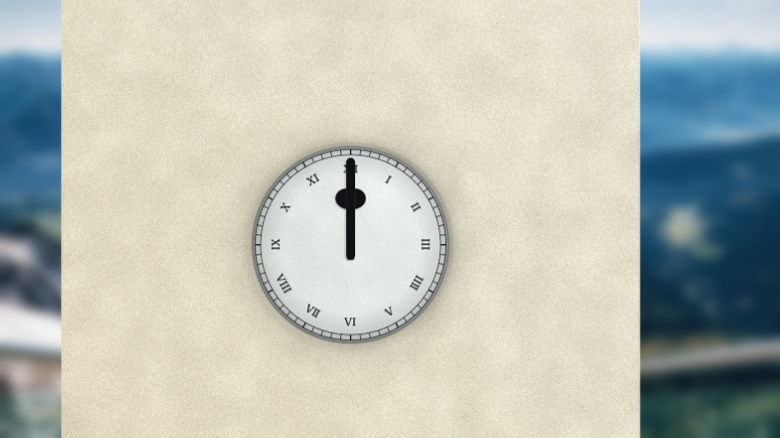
12:00
